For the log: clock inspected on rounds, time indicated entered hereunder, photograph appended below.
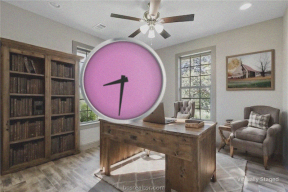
8:31
